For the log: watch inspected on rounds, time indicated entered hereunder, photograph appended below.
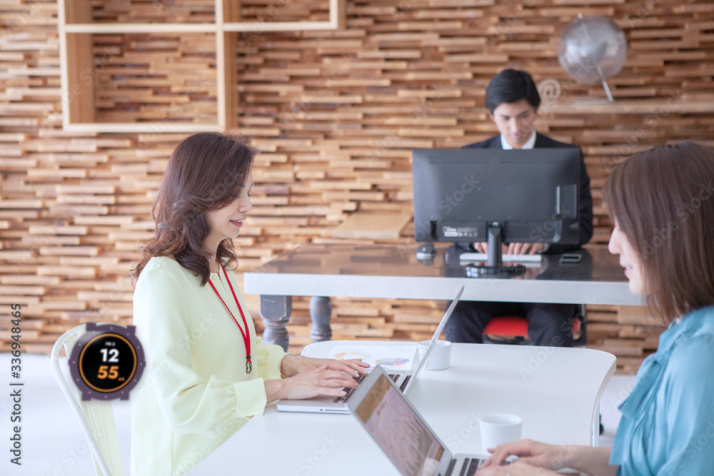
12:55
